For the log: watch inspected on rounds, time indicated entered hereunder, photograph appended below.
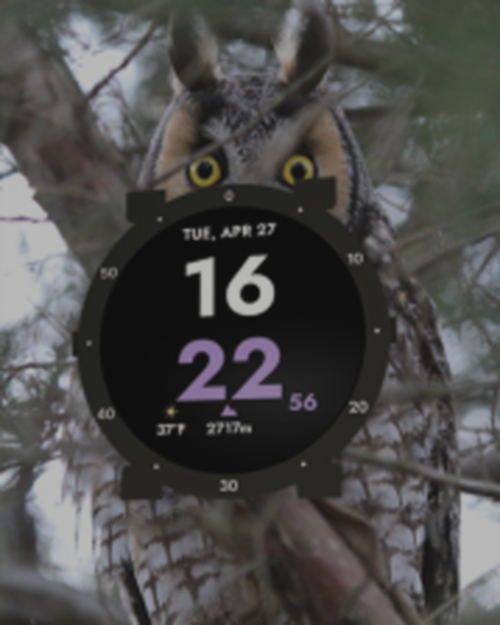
16:22:56
